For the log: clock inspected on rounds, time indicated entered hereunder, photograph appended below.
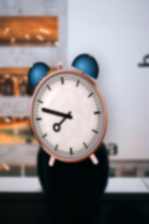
7:48
